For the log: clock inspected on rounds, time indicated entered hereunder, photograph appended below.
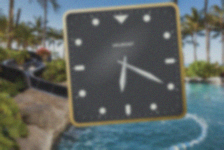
6:20
